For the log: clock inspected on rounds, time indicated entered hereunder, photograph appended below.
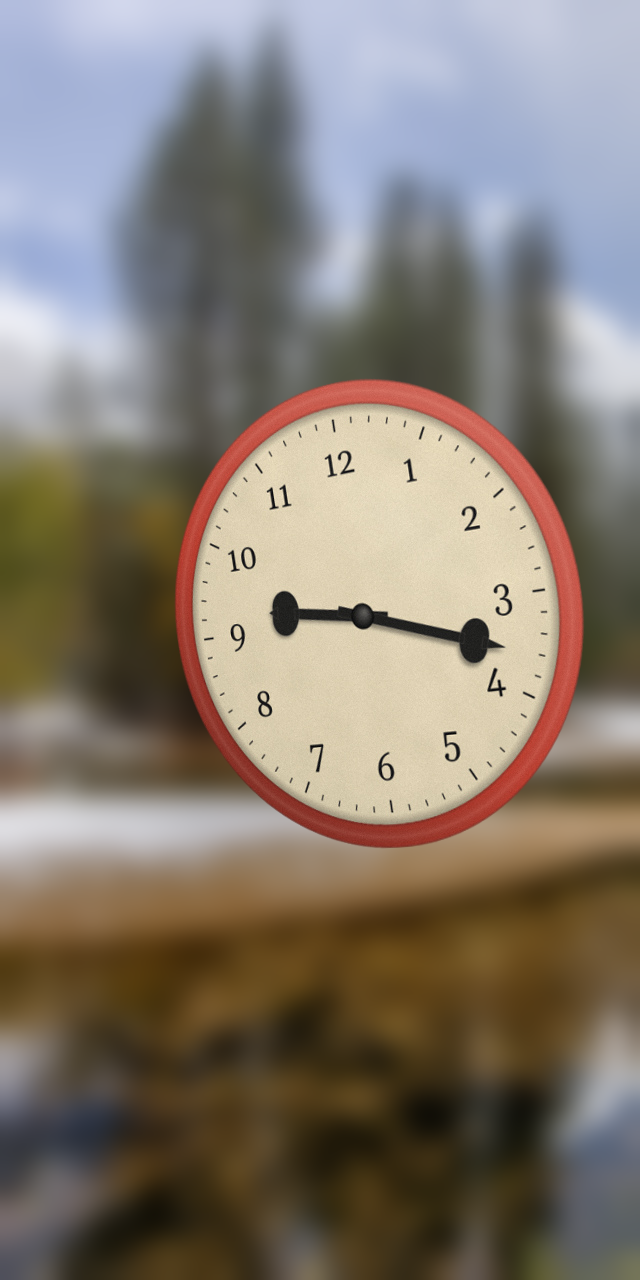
9:18
